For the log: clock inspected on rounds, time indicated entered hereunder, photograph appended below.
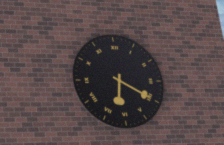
6:20
